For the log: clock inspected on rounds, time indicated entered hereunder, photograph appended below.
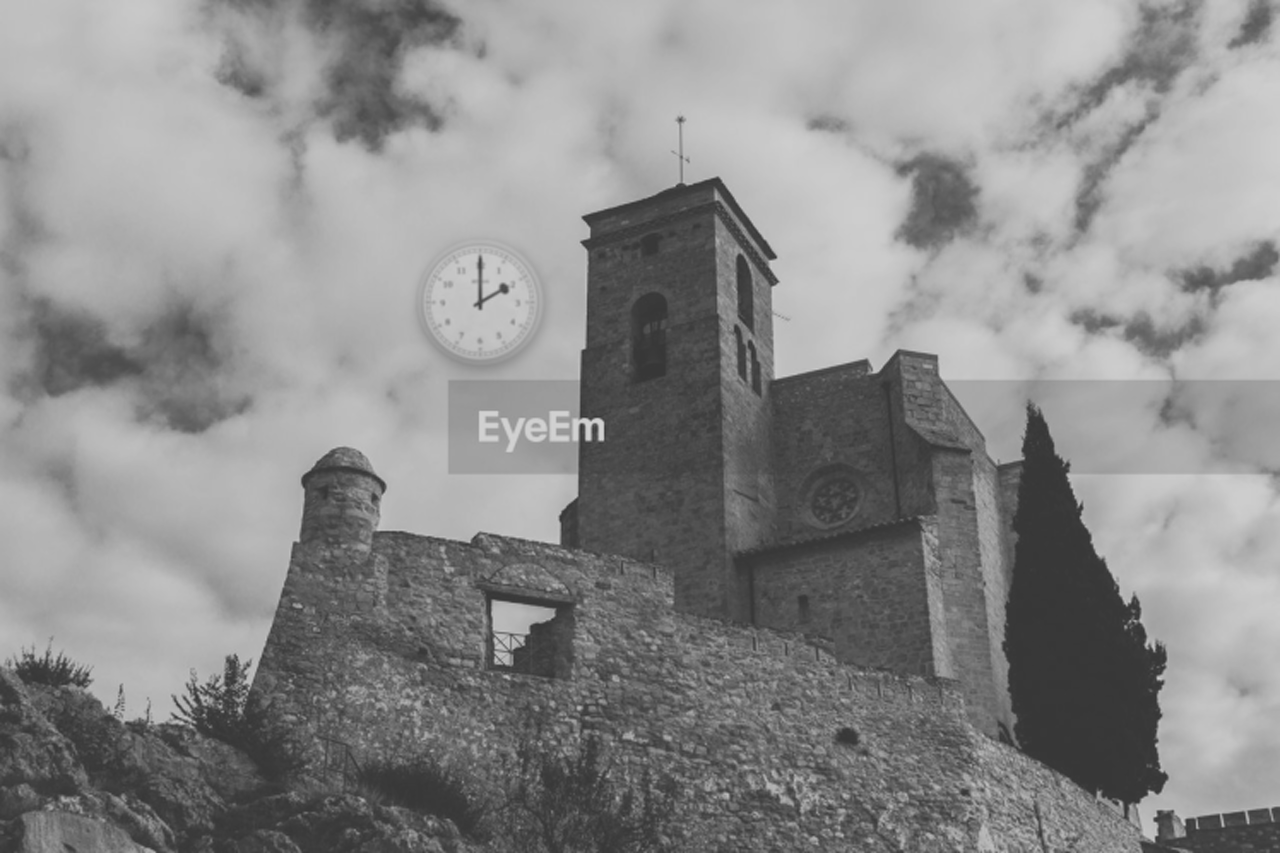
2:00
